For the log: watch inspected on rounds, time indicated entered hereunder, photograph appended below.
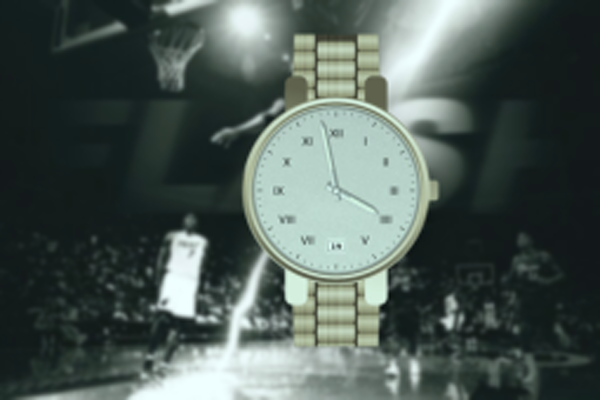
3:58
